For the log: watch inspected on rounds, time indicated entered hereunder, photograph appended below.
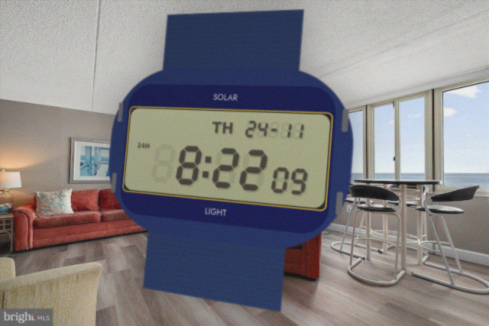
8:22:09
